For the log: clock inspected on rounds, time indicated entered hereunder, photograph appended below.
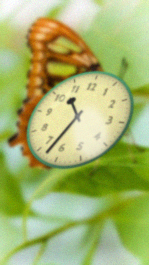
10:33
